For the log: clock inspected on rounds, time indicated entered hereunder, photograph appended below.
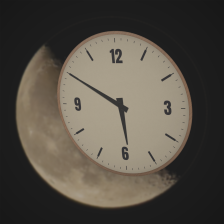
5:50
